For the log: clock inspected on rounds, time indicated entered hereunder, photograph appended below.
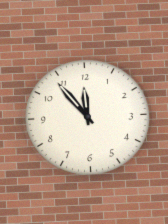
11:54
